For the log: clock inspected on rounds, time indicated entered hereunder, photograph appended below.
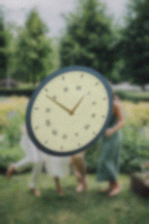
12:49
